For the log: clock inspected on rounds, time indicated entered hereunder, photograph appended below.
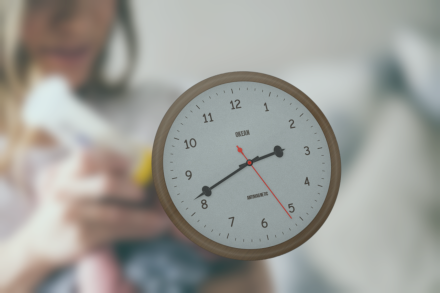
2:41:26
